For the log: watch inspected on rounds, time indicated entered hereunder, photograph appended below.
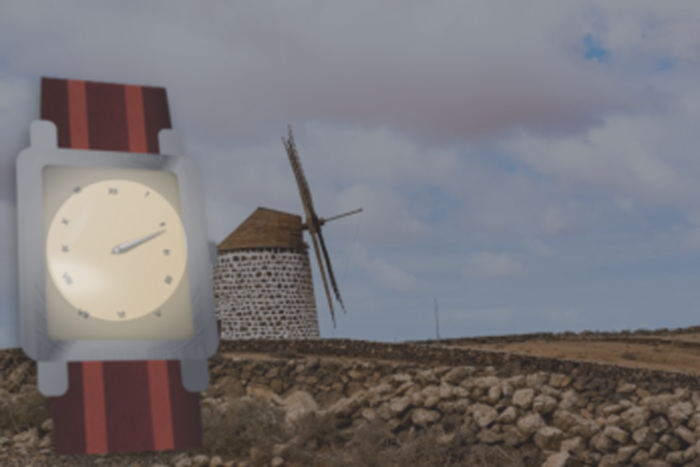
2:11
